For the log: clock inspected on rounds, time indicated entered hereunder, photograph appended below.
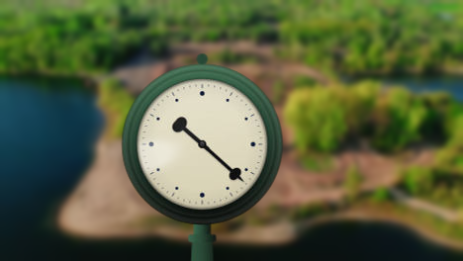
10:22
